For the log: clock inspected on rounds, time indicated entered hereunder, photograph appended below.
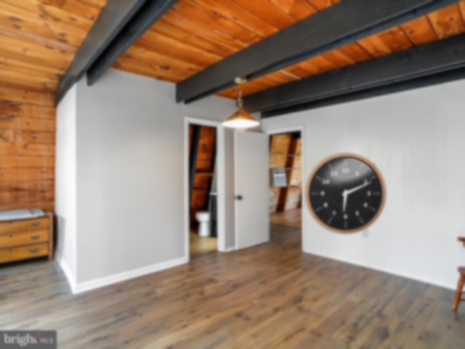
6:11
